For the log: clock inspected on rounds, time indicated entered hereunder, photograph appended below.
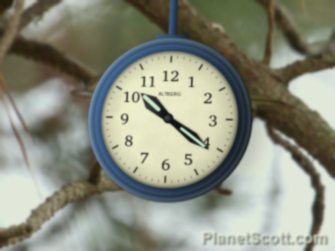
10:21
